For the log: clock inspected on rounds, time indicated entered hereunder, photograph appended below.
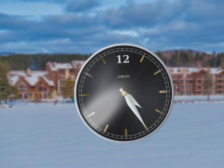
4:25
